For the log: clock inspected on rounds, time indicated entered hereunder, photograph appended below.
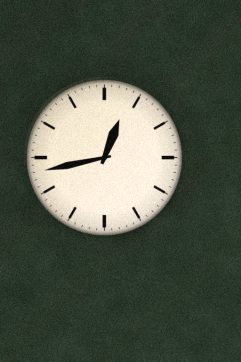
12:43
